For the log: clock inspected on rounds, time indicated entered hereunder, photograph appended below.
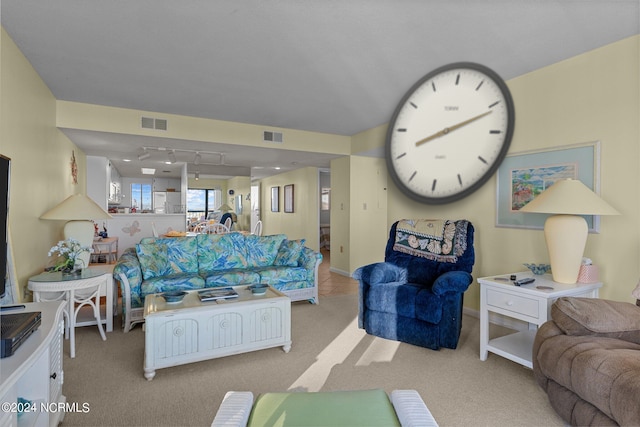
8:11
